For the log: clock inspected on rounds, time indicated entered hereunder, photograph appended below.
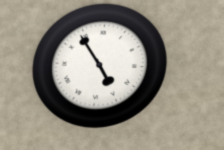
4:54
